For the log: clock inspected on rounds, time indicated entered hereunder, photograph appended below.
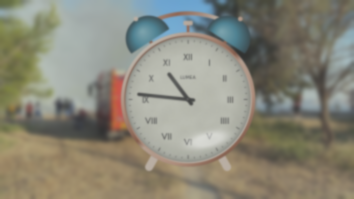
10:46
